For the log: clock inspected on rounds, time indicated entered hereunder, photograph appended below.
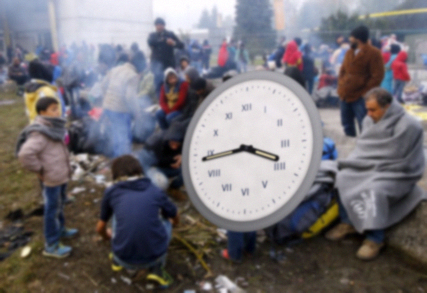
3:44
